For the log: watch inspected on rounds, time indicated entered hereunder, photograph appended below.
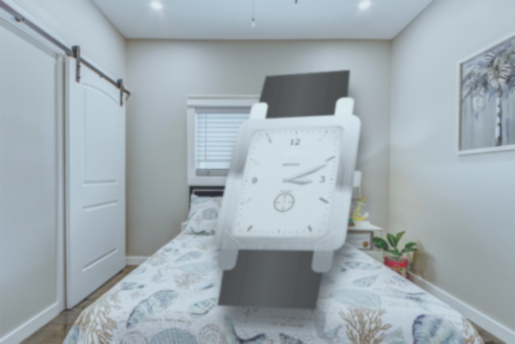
3:11
